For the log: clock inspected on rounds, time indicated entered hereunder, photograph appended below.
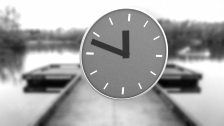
11:48
